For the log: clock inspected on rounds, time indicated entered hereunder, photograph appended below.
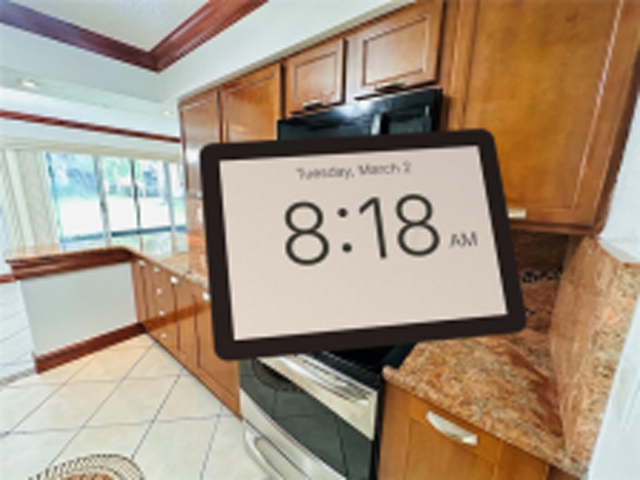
8:18
